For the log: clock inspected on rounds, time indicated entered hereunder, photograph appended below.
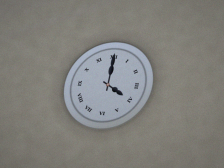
4:00
